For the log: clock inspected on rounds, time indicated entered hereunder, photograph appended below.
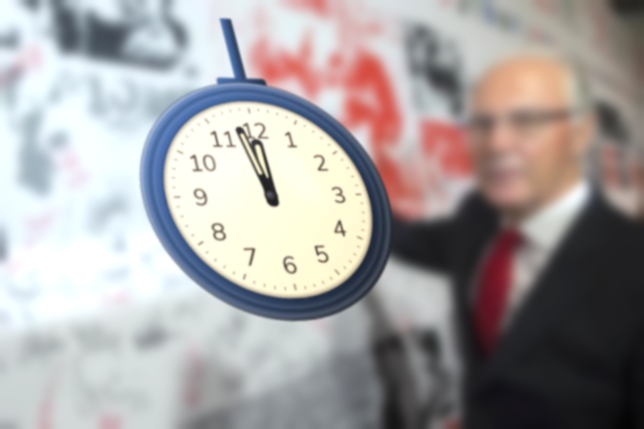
11:58
